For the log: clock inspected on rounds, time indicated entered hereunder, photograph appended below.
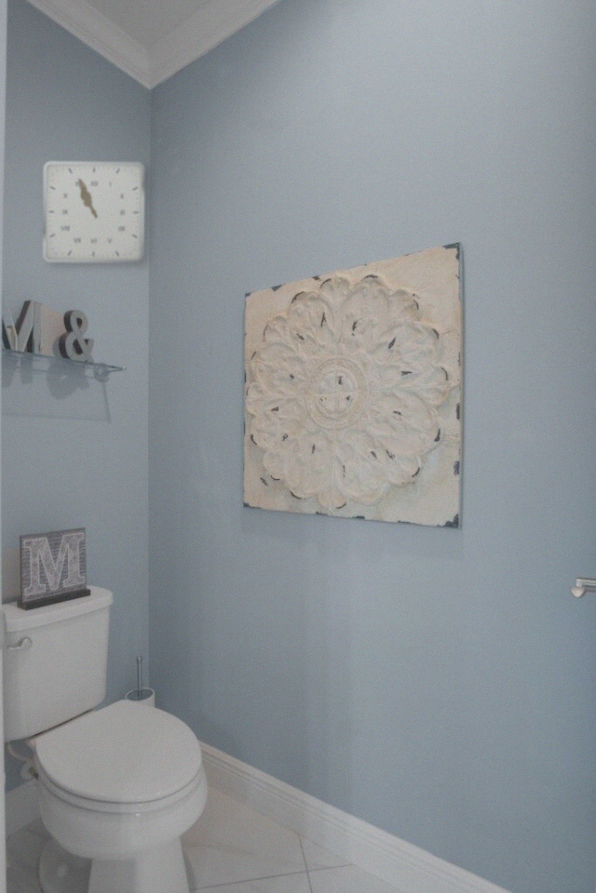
10:56
